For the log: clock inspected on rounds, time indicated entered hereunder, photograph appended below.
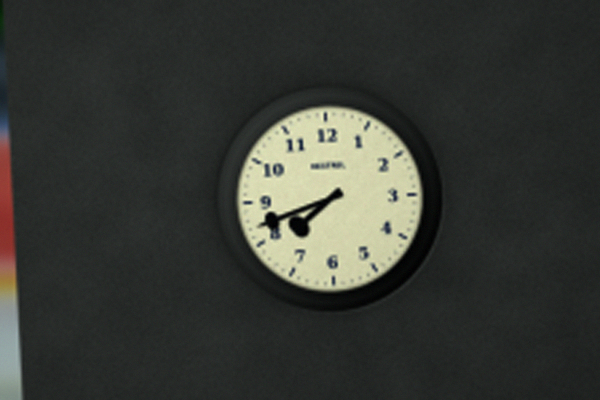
7:42
